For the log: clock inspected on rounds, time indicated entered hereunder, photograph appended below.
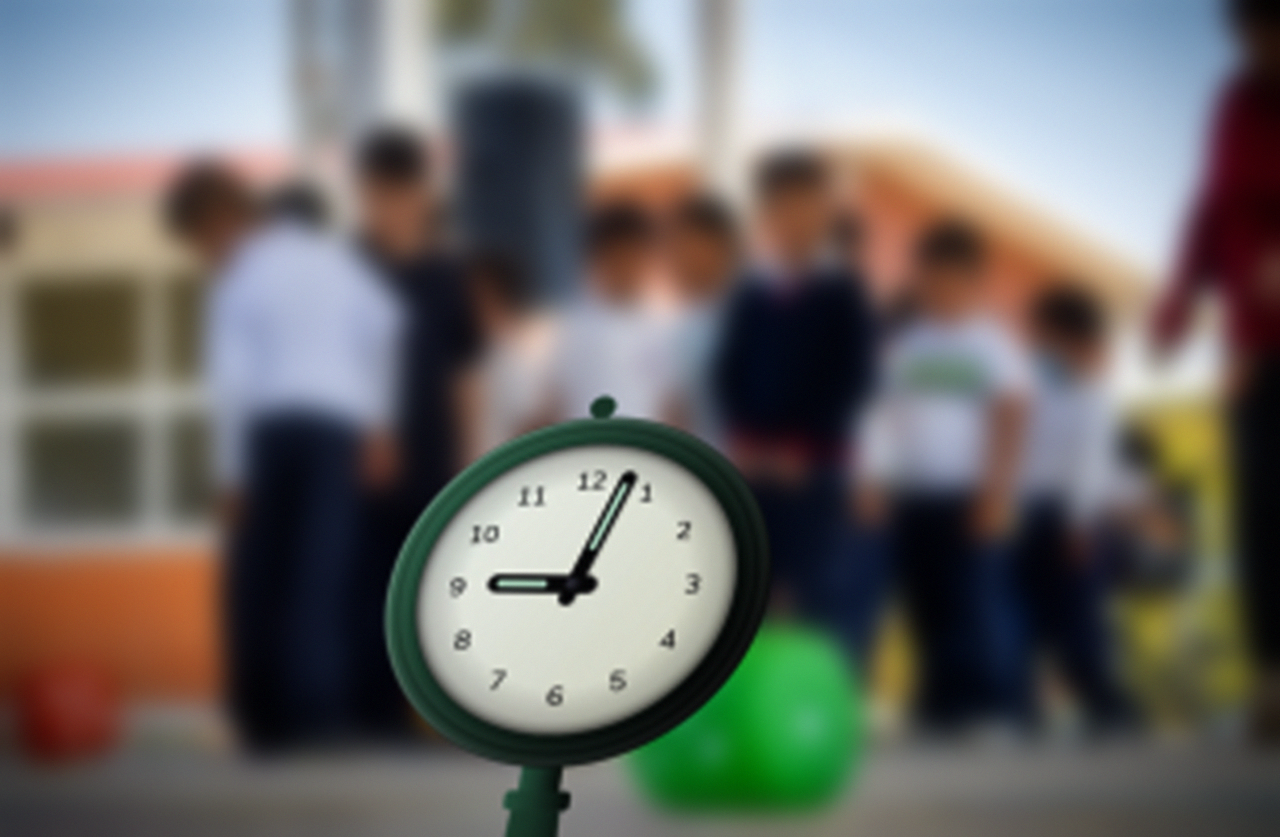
9:03
